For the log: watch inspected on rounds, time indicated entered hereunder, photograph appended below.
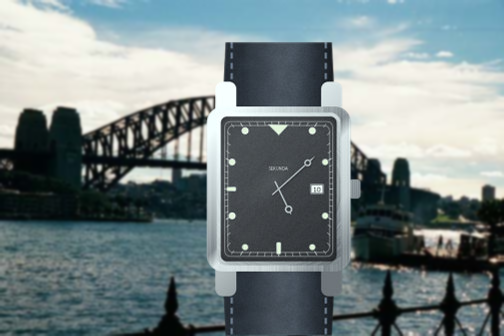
5:08
